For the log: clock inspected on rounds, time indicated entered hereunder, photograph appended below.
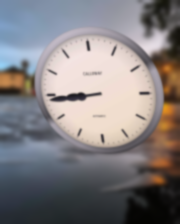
8:44
